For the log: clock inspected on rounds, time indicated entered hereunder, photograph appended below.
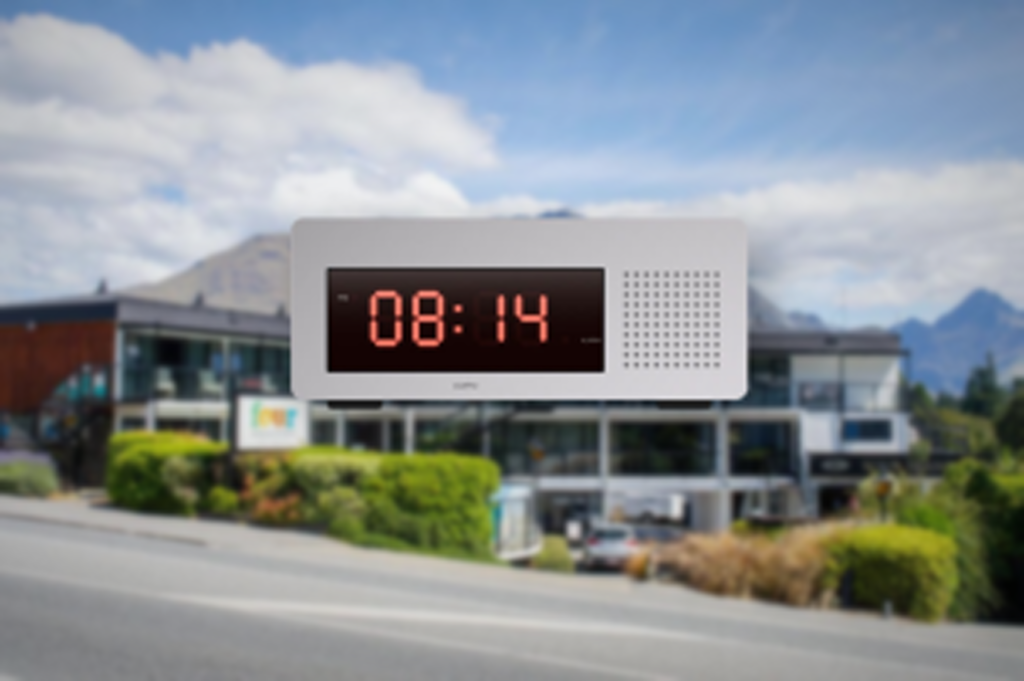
8:14
